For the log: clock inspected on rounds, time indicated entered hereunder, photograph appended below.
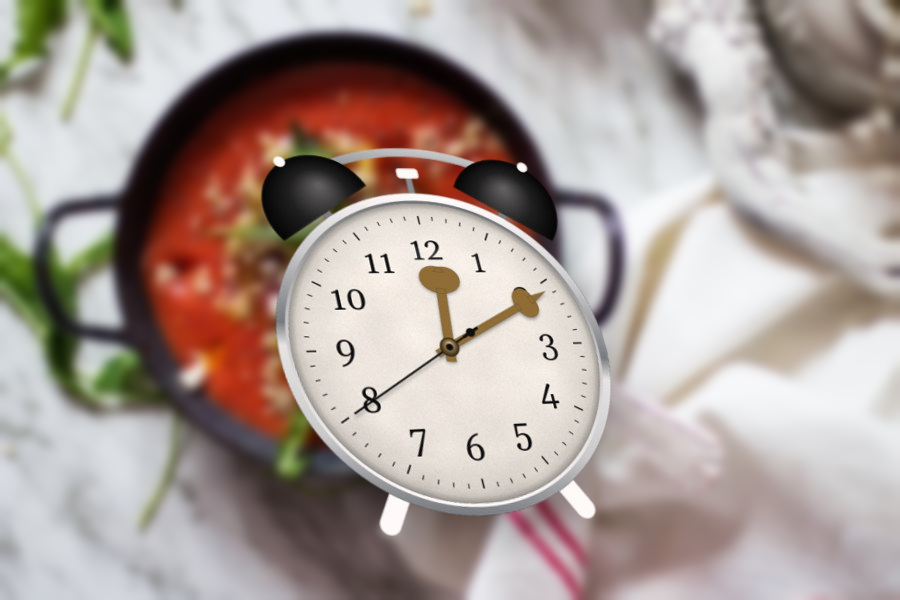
12:10:40
